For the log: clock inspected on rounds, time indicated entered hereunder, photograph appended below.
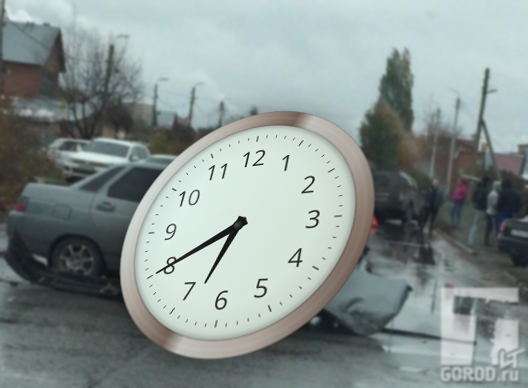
6:40
